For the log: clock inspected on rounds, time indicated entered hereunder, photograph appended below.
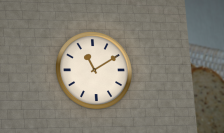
11:10
